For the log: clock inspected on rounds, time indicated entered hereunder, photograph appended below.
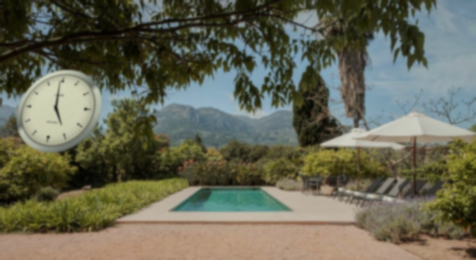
4:59
